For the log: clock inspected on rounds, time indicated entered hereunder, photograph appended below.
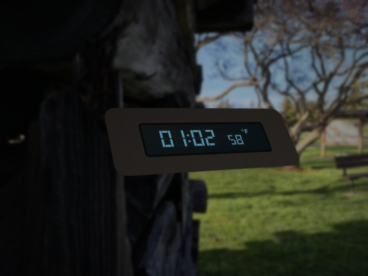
1:02
